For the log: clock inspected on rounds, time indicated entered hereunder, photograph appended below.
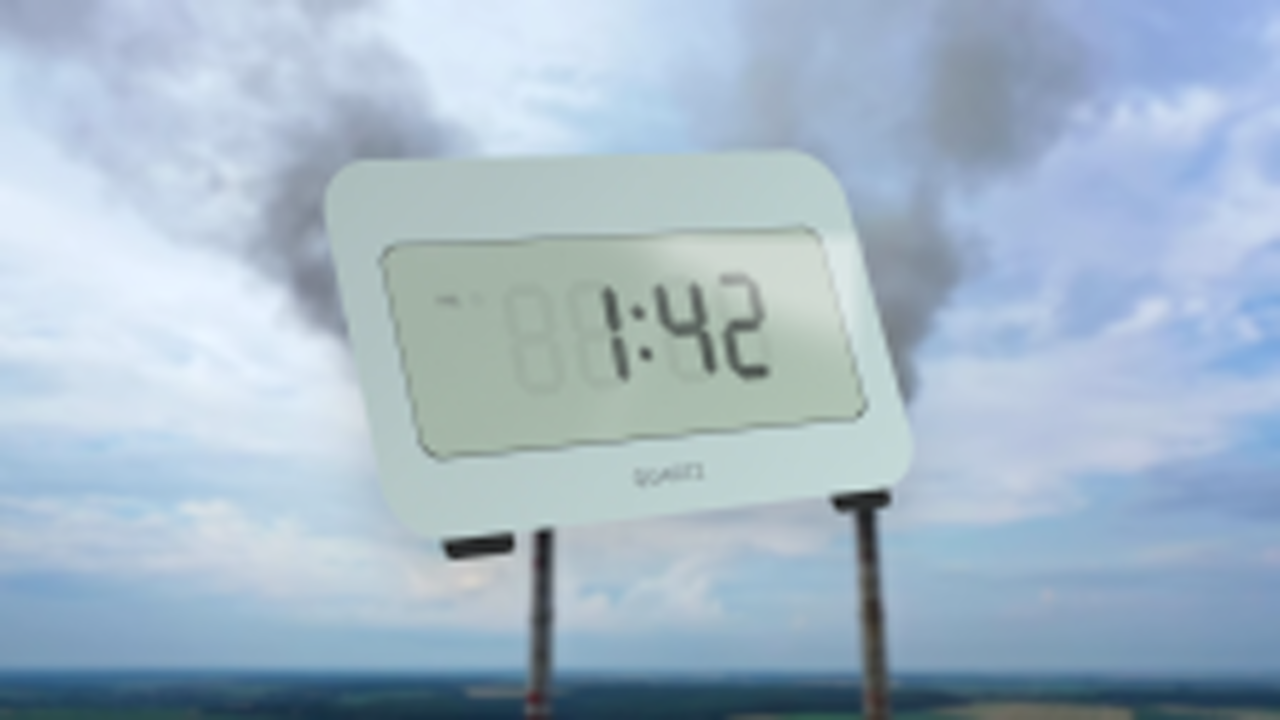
1:42
